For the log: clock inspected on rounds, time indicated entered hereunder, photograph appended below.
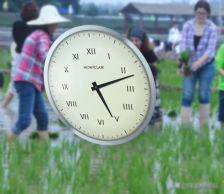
5:12
